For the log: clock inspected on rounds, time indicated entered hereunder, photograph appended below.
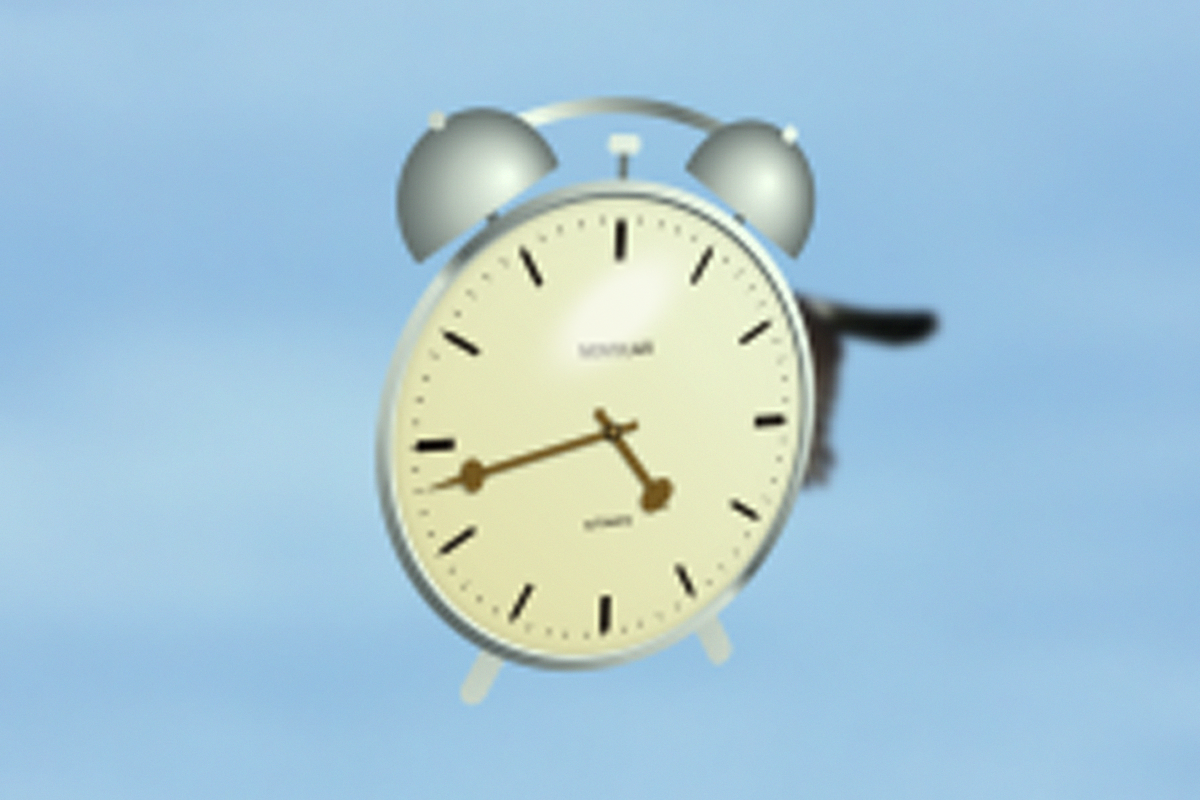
4:43
